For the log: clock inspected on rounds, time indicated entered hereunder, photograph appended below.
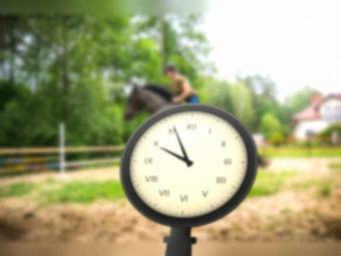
9:56
